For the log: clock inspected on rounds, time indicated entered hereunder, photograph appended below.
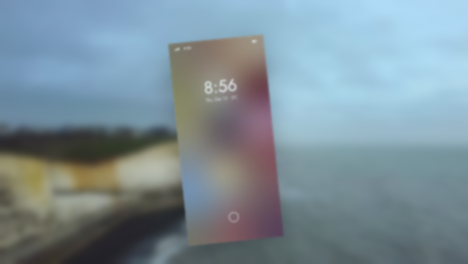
8:56
